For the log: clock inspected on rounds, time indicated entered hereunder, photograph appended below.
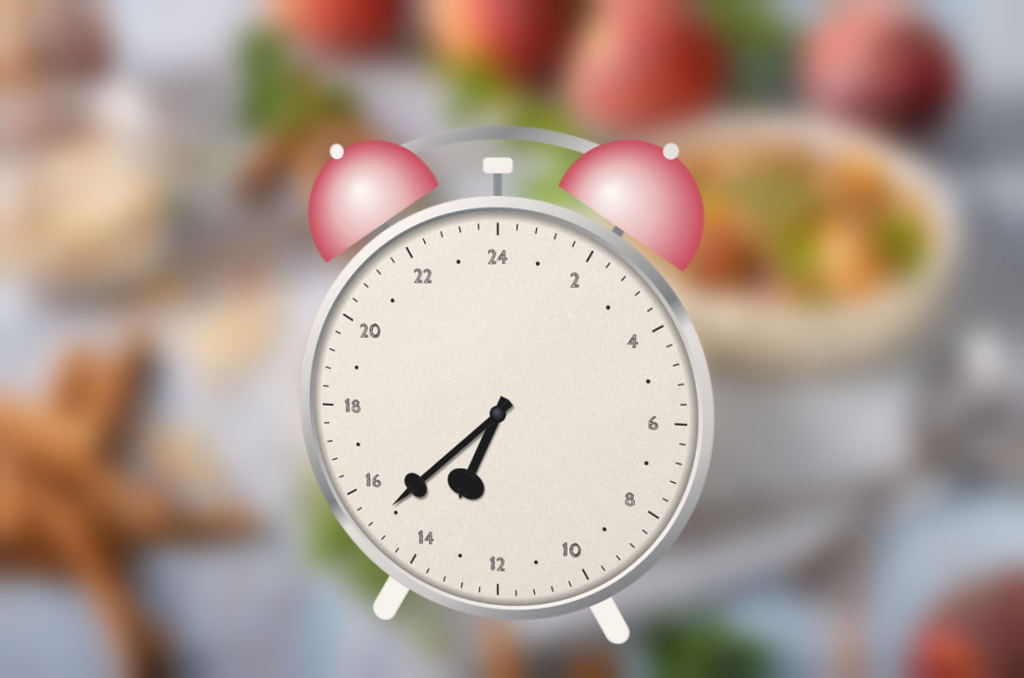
13:38
